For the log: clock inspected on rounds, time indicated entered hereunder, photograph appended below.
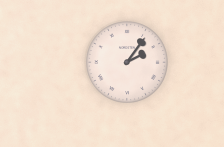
2:06
